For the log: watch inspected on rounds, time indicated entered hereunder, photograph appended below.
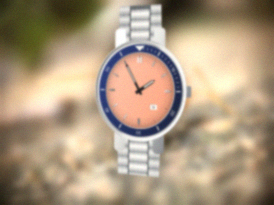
1:55
